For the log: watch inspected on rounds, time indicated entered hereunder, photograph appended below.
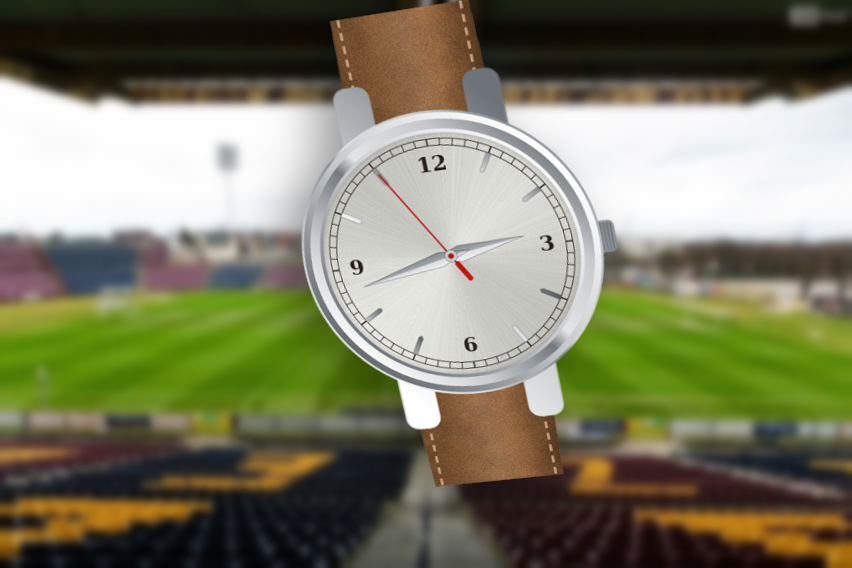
2:42:55
